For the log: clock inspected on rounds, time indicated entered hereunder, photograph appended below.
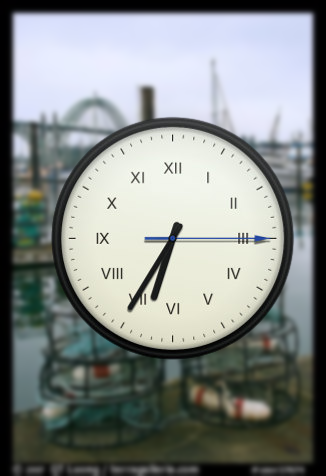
6:35:15
